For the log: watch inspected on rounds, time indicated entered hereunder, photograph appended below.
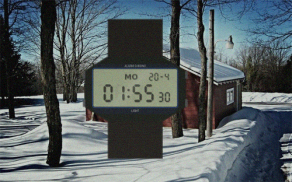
1:55:30
